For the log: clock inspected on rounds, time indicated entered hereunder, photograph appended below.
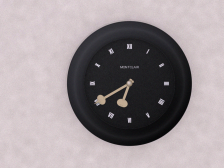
6:40
